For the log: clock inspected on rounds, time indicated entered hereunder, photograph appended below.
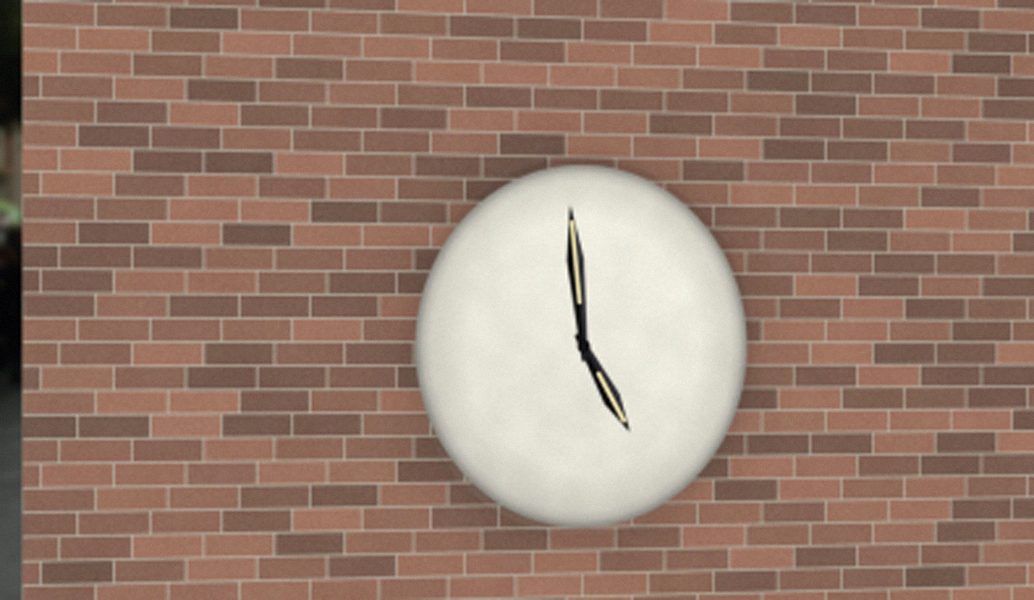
4:59
